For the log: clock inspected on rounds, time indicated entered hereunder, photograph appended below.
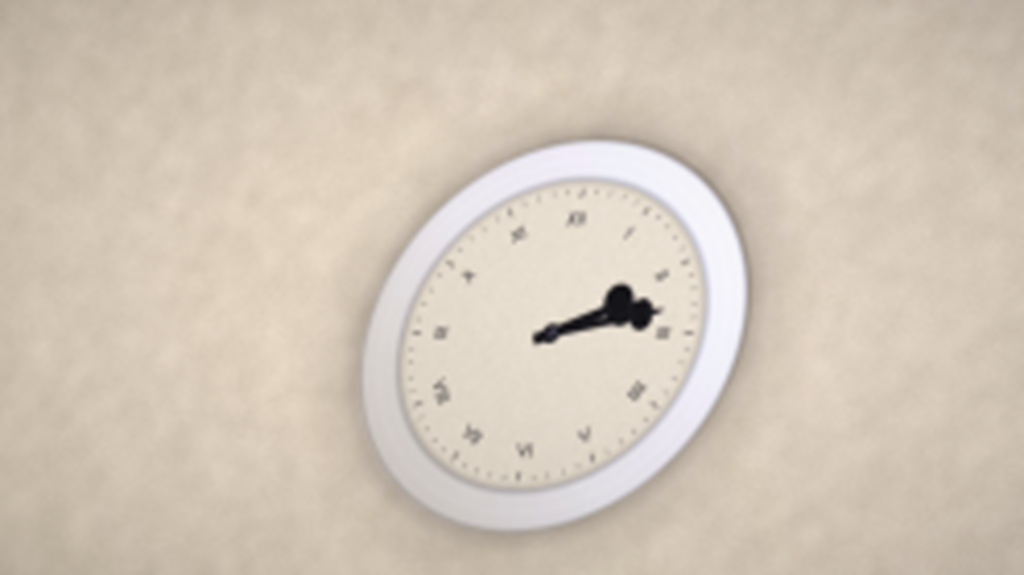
2:13
